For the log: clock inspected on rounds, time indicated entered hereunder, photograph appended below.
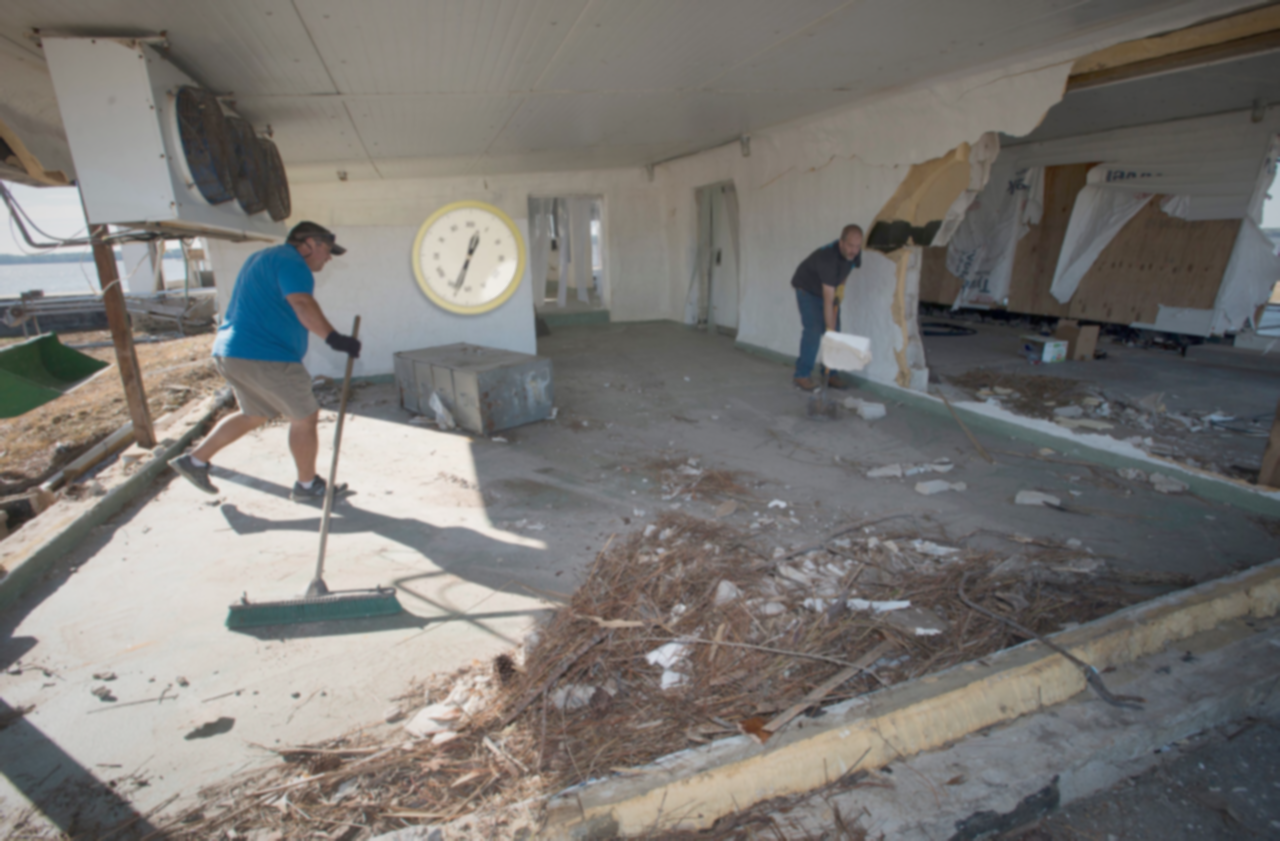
12:33
